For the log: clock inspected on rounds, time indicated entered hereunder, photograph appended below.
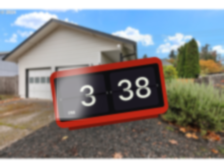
3:38
